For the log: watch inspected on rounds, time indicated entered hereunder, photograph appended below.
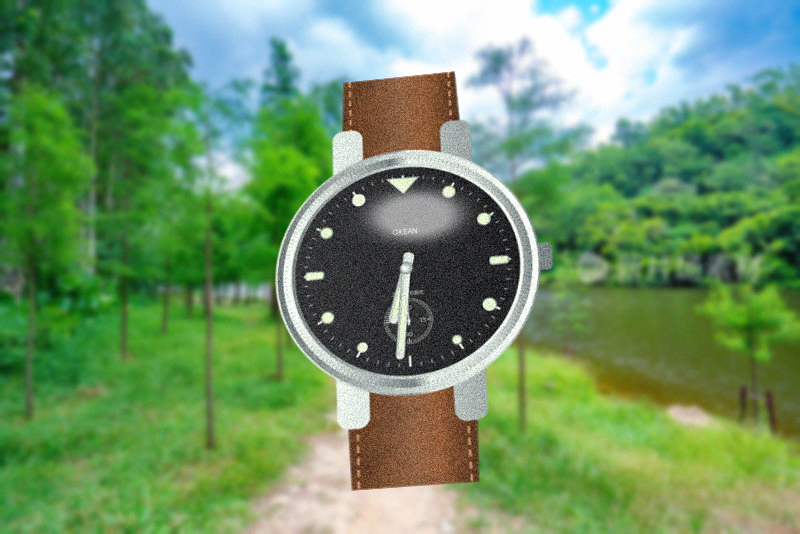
6:31
